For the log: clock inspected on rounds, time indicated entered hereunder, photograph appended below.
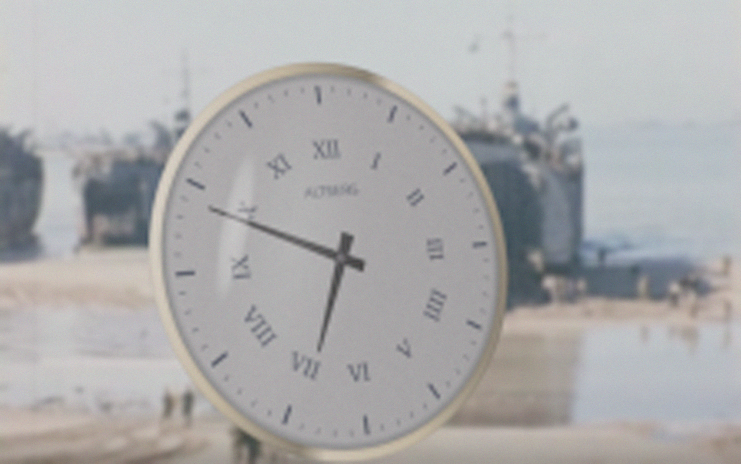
6:49
